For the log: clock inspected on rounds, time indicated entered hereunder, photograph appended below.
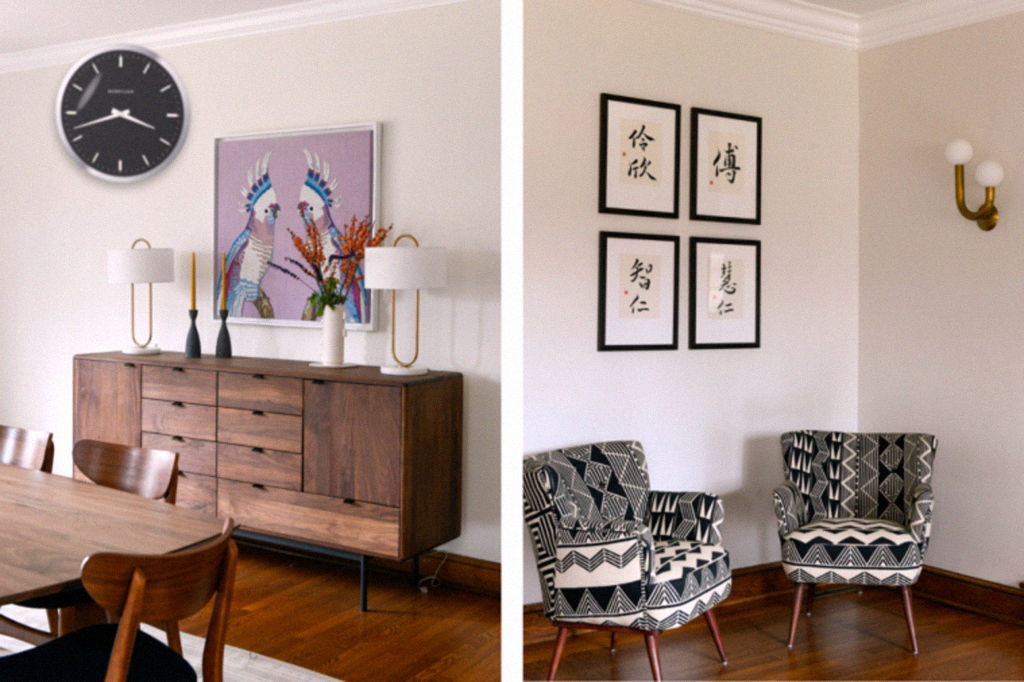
3:42
